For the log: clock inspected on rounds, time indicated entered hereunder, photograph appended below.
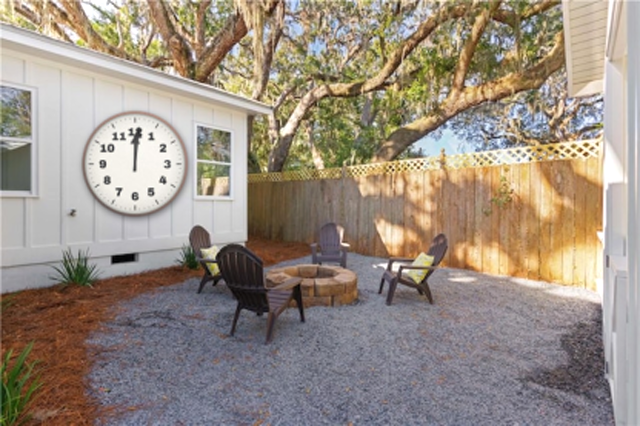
12:01
